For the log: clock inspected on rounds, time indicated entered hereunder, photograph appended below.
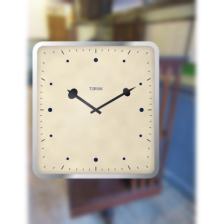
10:10
